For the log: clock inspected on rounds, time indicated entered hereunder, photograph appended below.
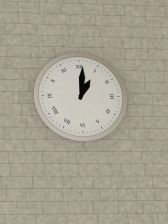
1:01
